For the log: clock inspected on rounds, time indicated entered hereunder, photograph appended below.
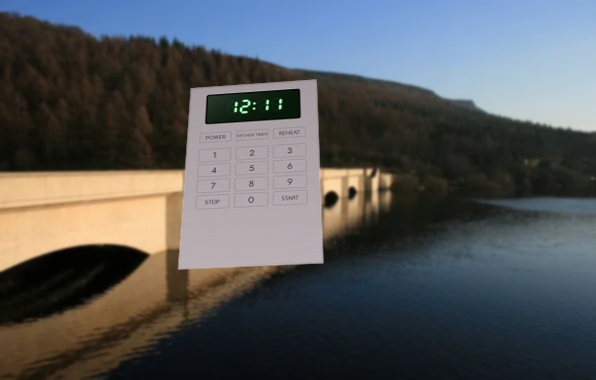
12:11
